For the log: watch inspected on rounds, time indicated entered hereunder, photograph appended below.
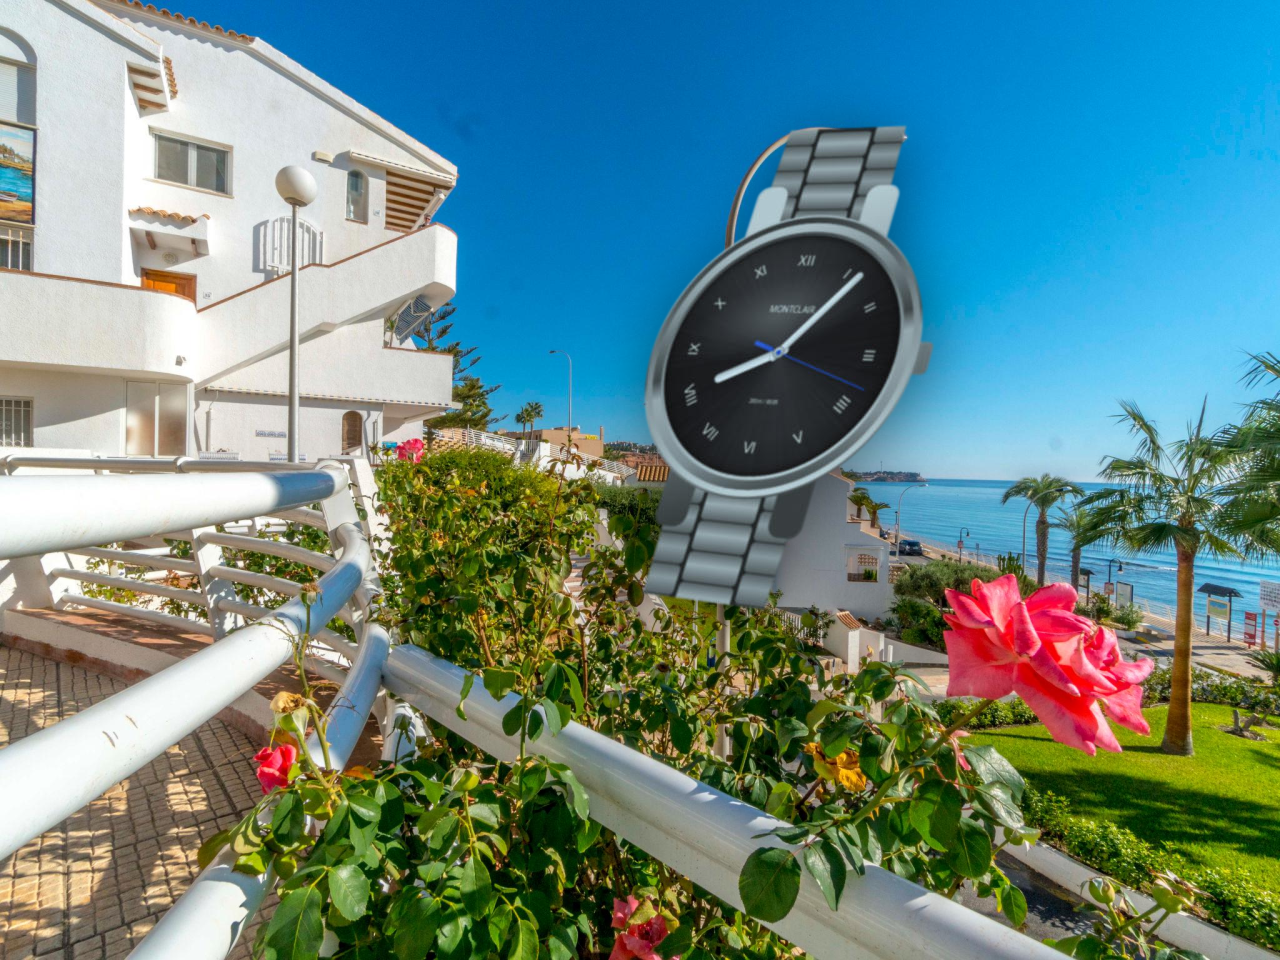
8:06:18
